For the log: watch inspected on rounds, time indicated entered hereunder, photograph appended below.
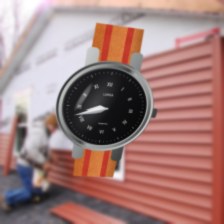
8:42
